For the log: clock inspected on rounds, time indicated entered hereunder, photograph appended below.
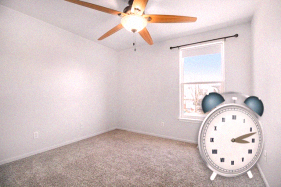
3:12
